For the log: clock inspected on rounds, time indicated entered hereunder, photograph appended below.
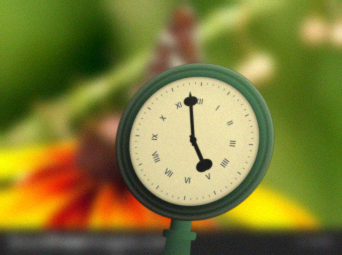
4:58
